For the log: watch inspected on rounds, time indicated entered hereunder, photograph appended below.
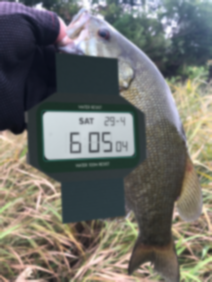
6:05
